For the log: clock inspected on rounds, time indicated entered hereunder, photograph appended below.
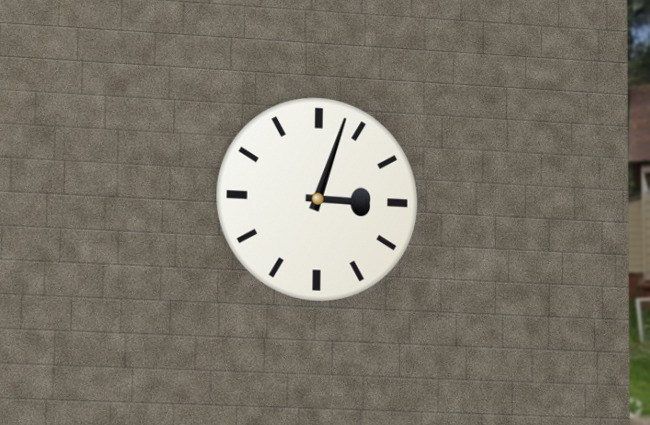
3:03
